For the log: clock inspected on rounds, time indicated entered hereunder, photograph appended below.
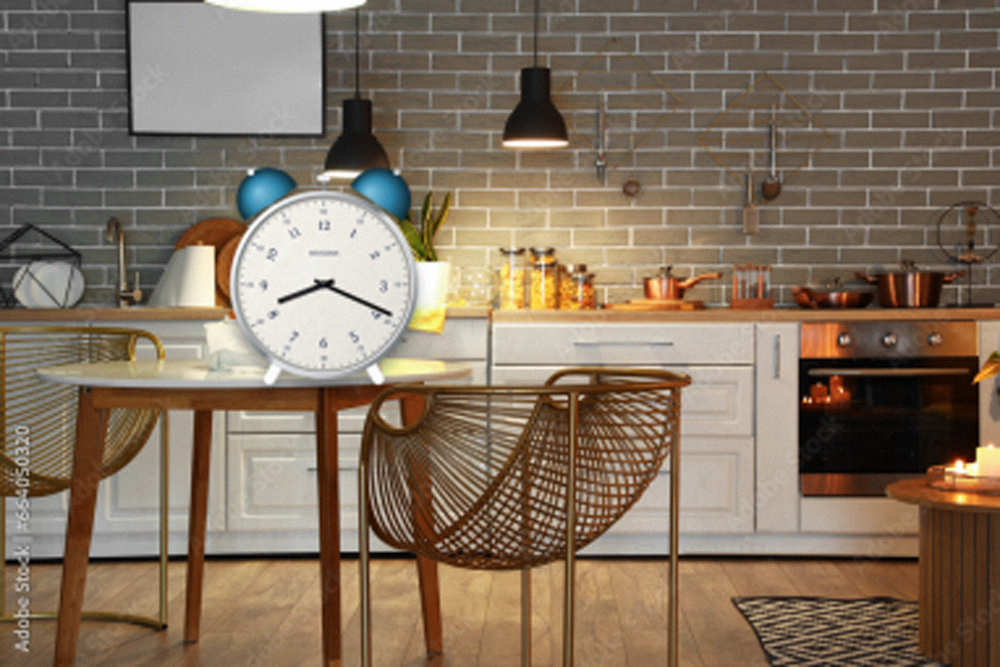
8:19
